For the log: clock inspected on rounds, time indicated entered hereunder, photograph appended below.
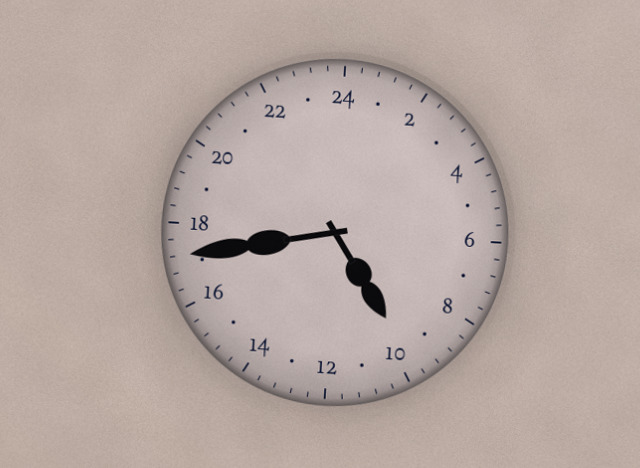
9:43
